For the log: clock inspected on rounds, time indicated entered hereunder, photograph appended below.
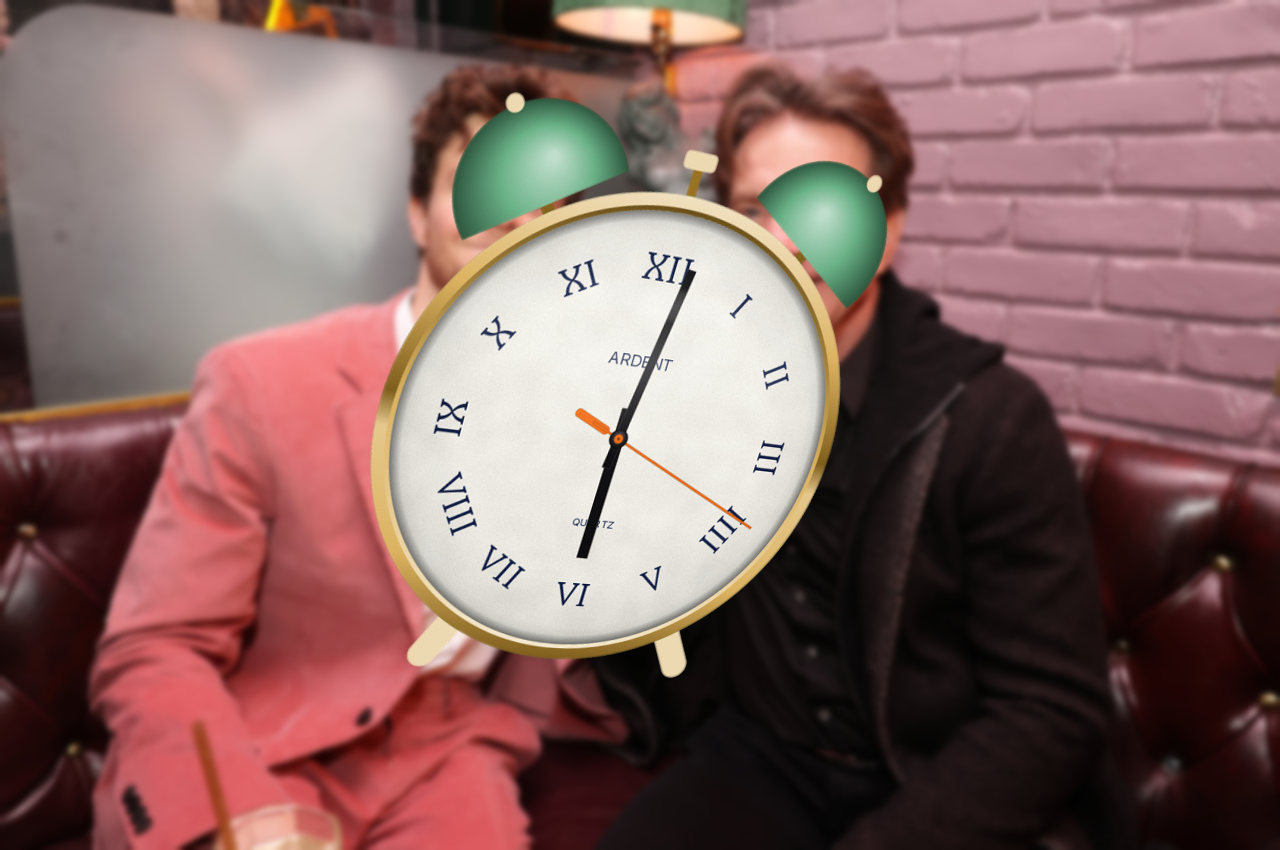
6:01:19
